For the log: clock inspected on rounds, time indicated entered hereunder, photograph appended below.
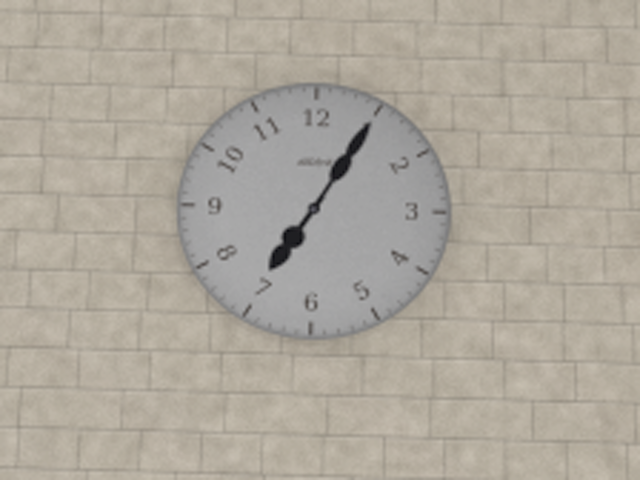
7:05
